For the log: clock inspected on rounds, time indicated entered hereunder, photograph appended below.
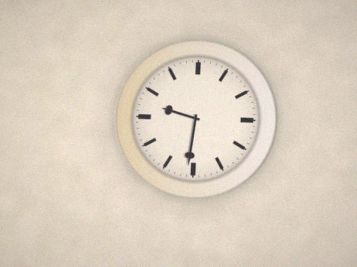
9:31
